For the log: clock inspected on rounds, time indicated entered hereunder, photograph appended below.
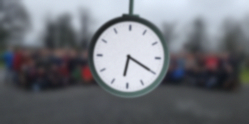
6:20
